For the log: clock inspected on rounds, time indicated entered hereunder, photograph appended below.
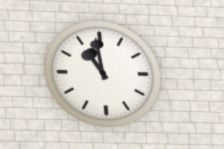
10:59
